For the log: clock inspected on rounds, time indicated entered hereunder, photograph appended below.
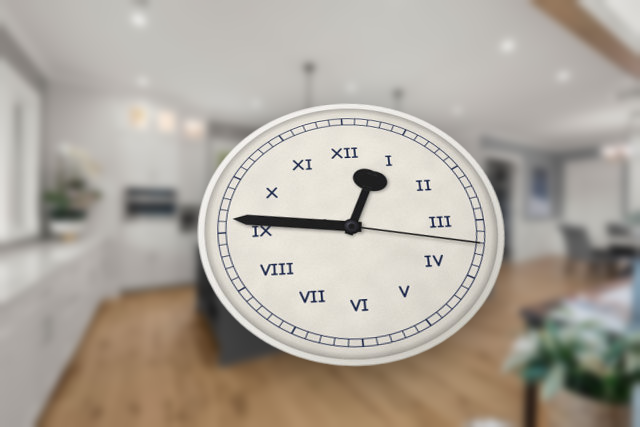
12:46:17
